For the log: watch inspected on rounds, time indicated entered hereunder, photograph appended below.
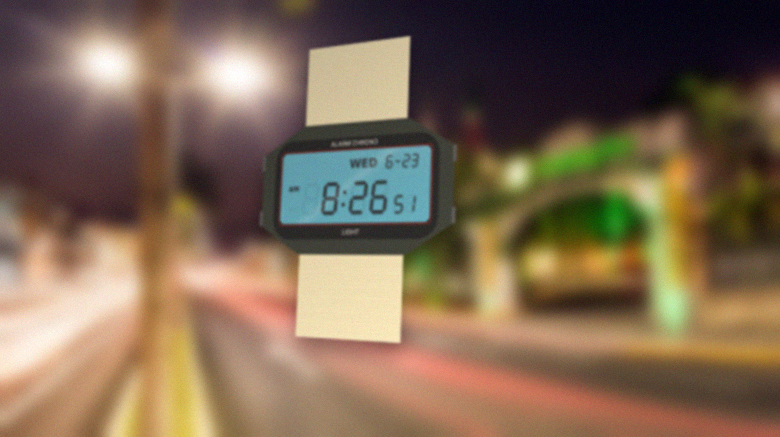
8:26:51
